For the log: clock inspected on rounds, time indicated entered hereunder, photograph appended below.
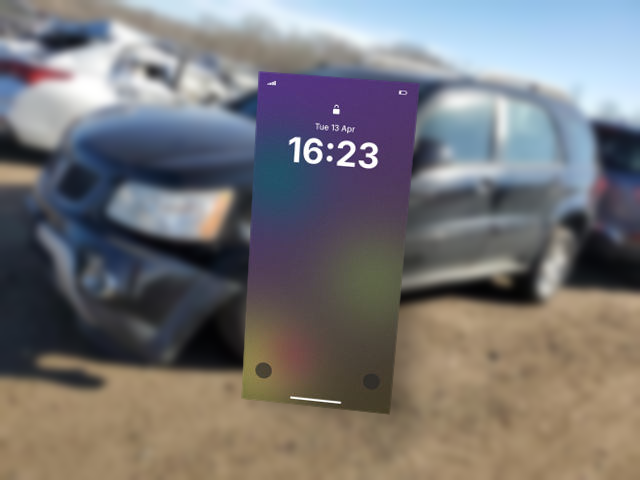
16:23
